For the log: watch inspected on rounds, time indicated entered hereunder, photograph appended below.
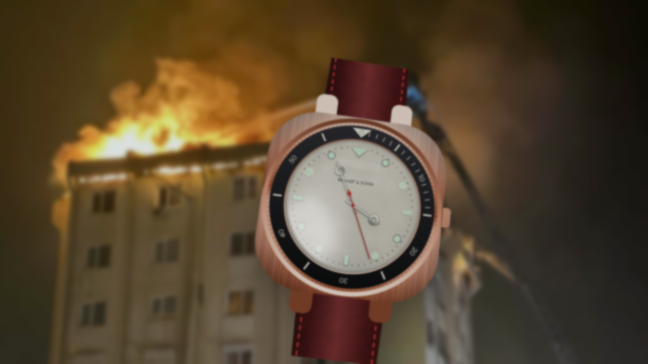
3:55:26
